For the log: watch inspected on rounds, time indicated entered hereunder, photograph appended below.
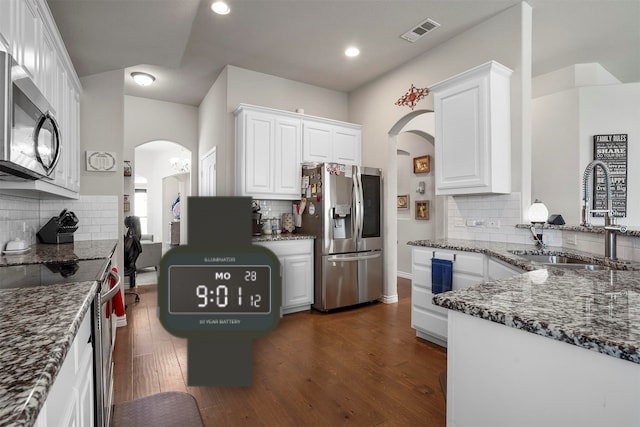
9:01:12
